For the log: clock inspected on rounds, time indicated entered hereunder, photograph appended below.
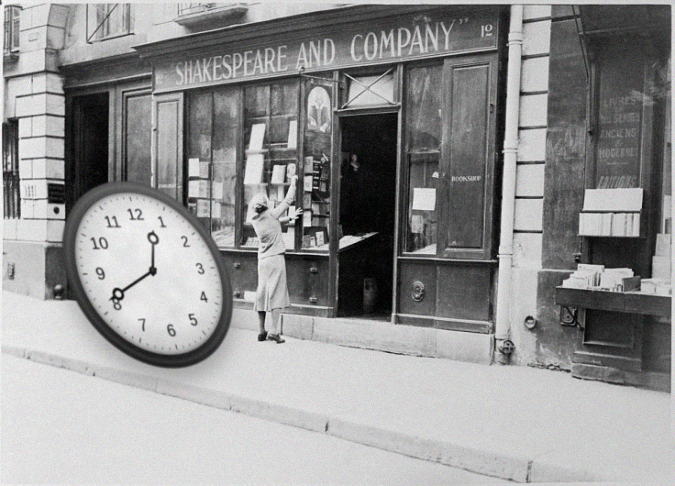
12:41
